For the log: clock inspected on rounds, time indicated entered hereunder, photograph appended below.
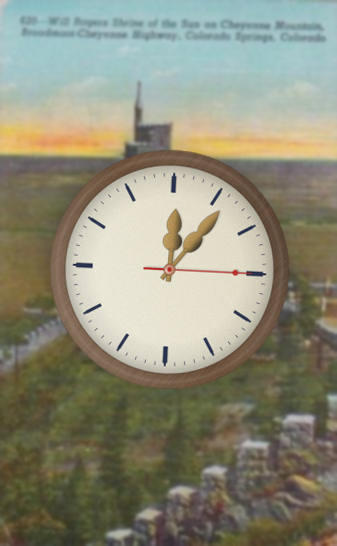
12:06:15
